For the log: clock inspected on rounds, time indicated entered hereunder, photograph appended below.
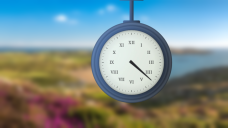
4:22
